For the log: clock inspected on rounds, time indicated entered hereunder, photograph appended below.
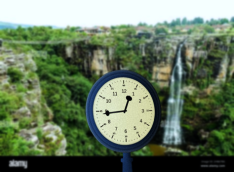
12:44
